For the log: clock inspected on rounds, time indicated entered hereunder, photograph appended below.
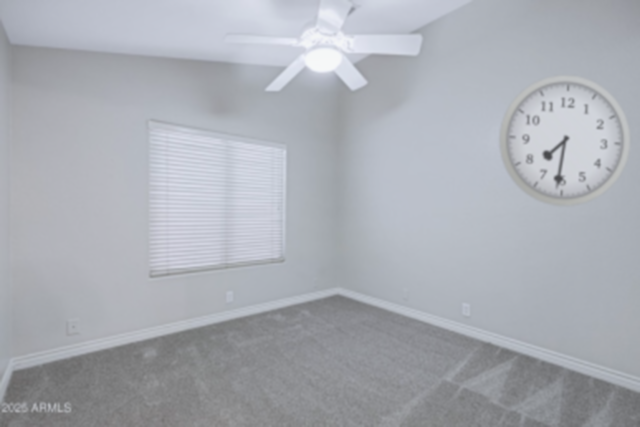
7:31
